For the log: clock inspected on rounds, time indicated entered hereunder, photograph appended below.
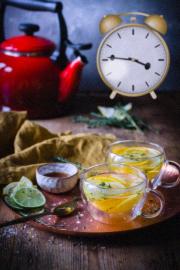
3:46
